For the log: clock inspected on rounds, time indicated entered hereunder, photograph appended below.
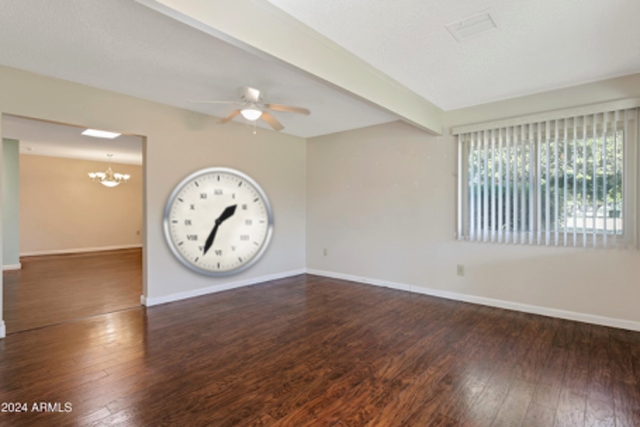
1:34
